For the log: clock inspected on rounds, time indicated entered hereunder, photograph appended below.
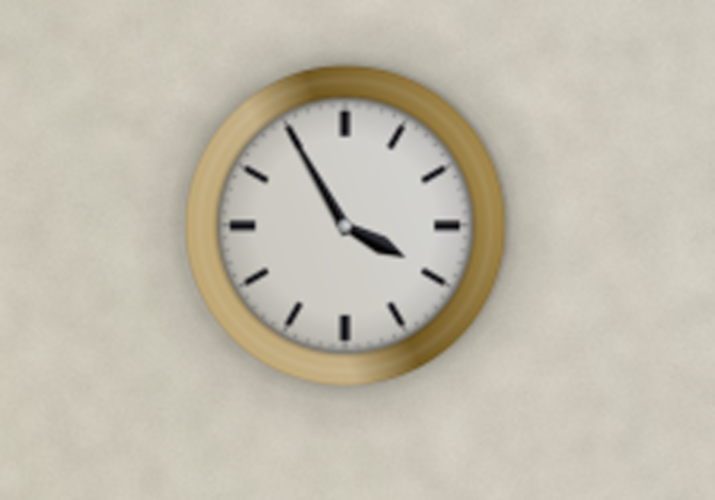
3:55
